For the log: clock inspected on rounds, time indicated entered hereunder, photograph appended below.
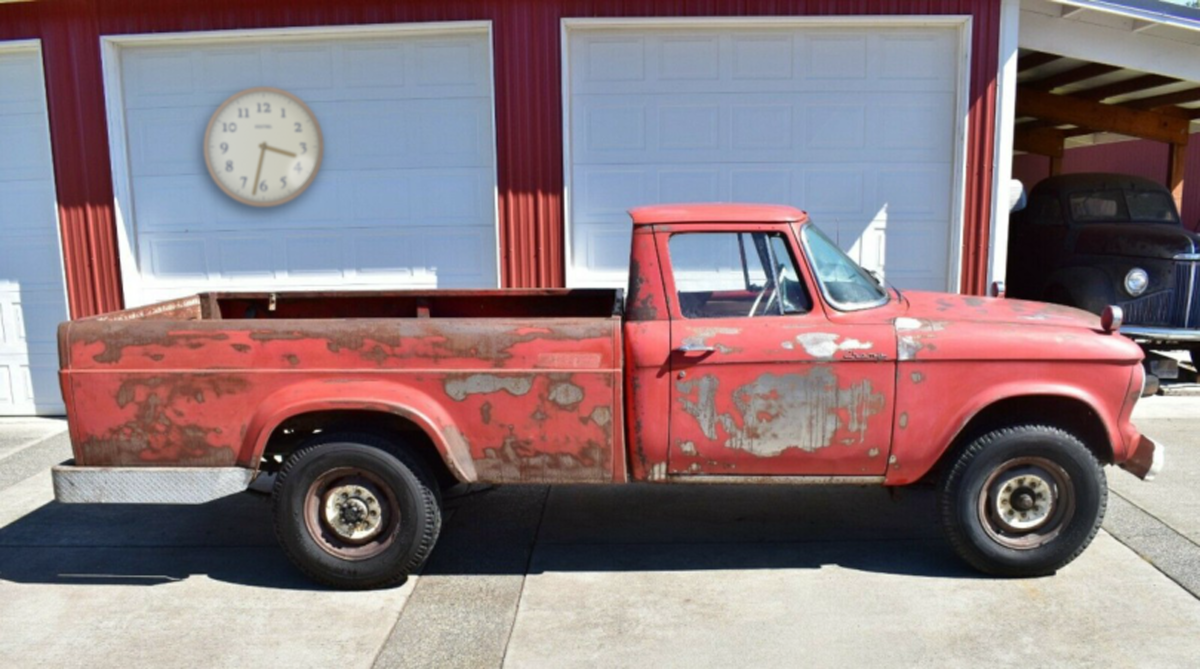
3:32
